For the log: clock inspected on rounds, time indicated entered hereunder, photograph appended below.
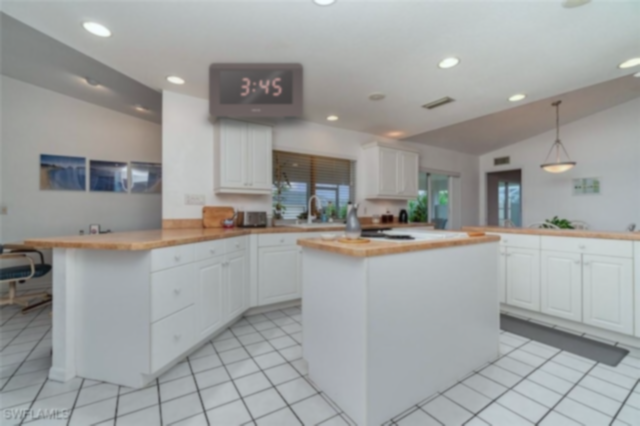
3:45
